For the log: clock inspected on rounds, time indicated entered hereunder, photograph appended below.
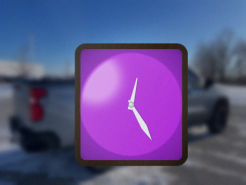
12:25
